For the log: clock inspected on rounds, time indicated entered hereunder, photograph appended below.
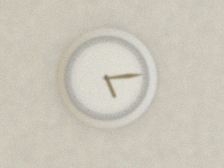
5:14
